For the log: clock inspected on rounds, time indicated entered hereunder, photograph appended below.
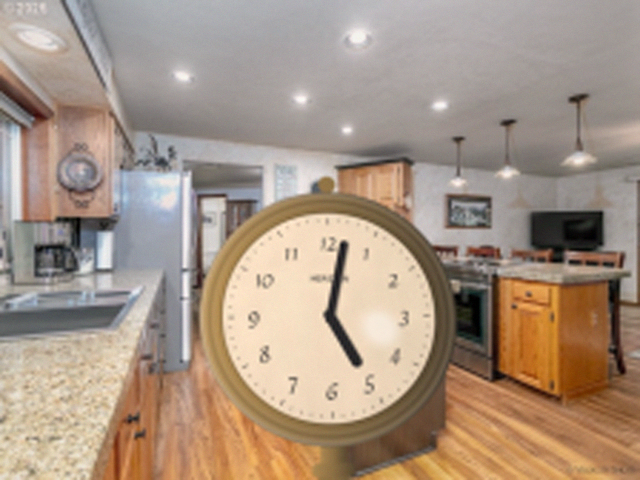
5:02
